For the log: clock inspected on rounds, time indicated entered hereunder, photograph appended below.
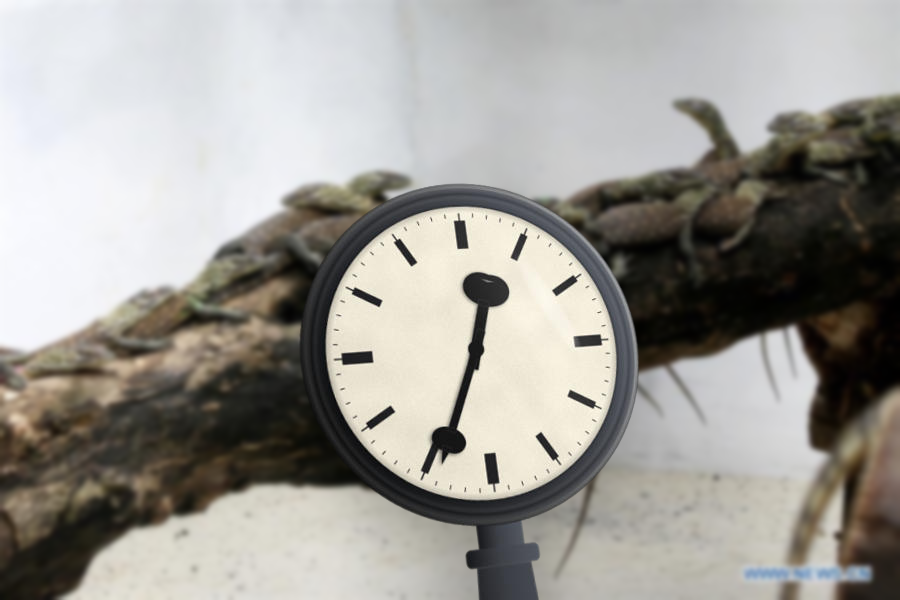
12:34
